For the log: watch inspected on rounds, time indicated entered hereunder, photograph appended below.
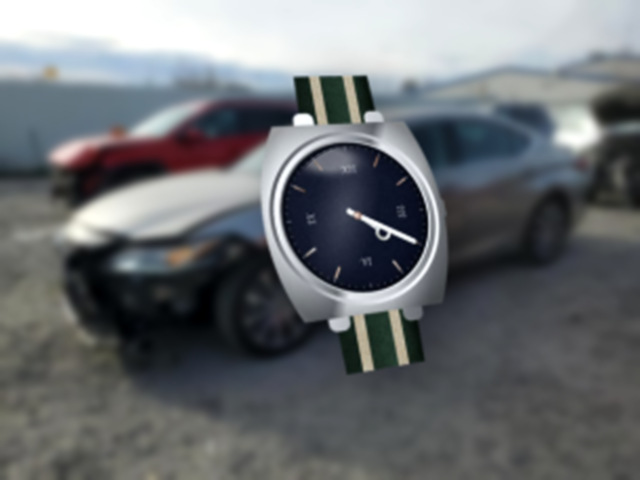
4:20
